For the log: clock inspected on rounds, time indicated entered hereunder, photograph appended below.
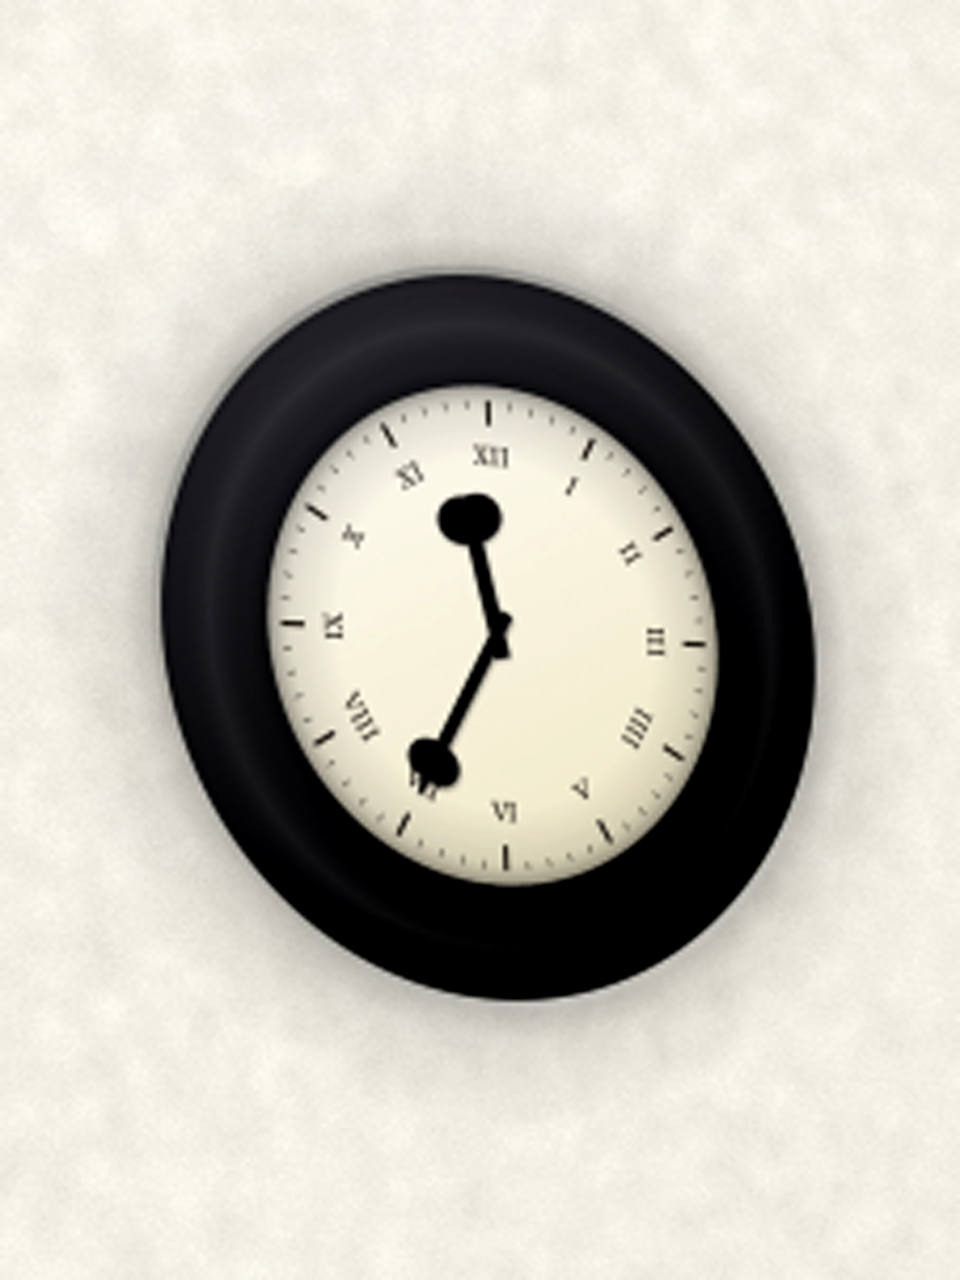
11:35
